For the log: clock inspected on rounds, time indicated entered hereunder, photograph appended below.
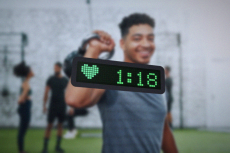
1:18
